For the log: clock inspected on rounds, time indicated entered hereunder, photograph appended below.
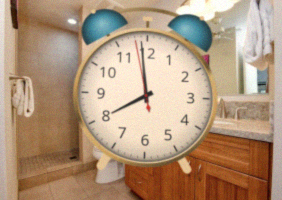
7:58:58
